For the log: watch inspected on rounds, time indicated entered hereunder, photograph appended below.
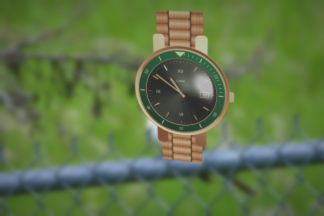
10:51
